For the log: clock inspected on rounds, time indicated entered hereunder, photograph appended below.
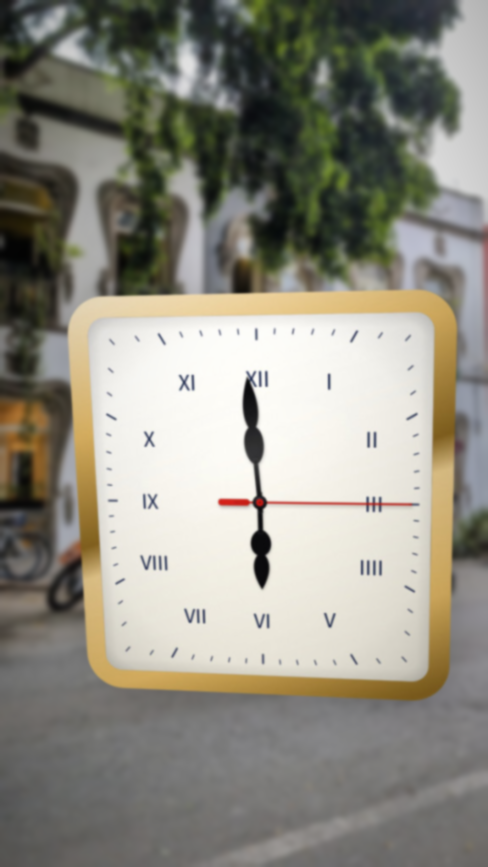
5:59:15
